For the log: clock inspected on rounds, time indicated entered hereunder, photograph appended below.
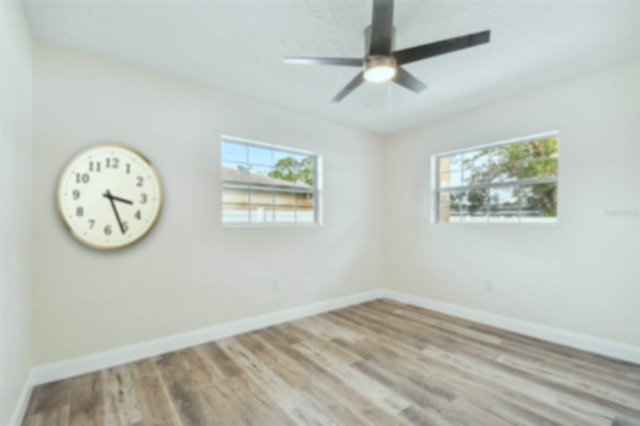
3:26
